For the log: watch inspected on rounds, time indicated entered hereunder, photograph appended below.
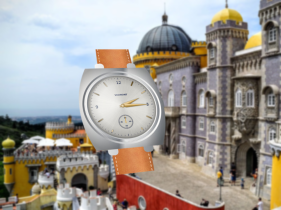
2:15
